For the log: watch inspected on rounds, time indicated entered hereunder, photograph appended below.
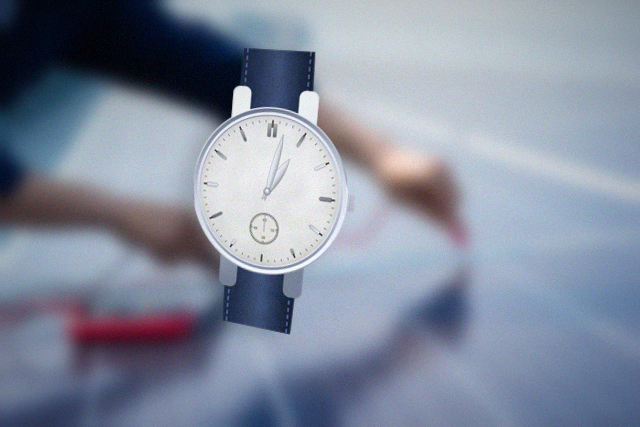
1:02
